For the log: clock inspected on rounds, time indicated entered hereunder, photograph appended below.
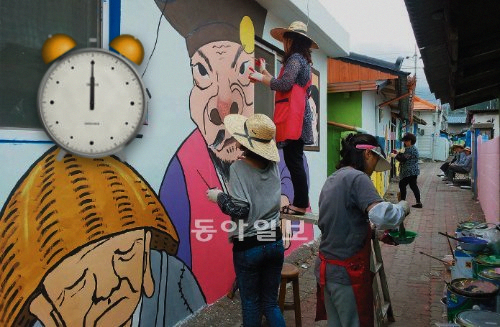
12:00
